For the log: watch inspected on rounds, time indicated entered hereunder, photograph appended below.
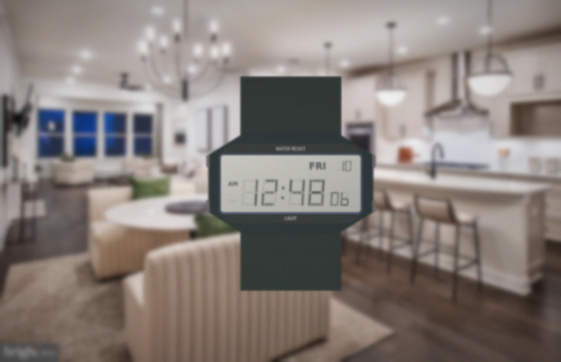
12:48:06
